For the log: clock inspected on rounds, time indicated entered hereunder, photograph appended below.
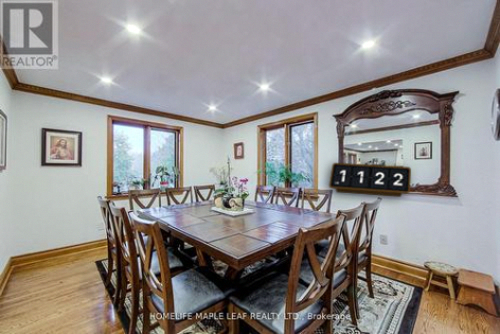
11:22
